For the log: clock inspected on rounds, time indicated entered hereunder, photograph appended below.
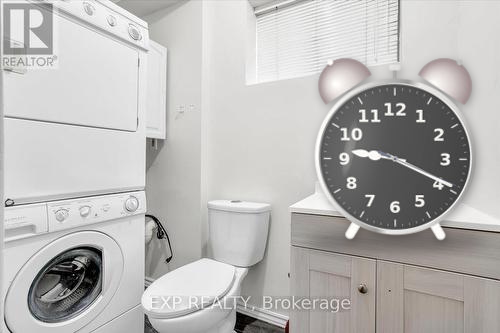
9:19:19
